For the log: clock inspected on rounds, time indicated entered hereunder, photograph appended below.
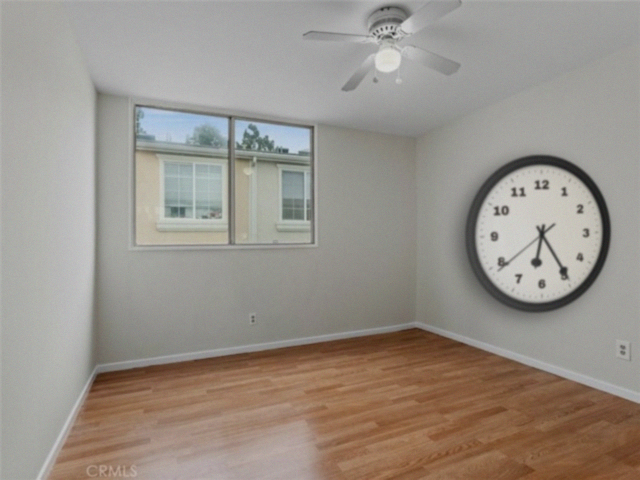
6:24:39
